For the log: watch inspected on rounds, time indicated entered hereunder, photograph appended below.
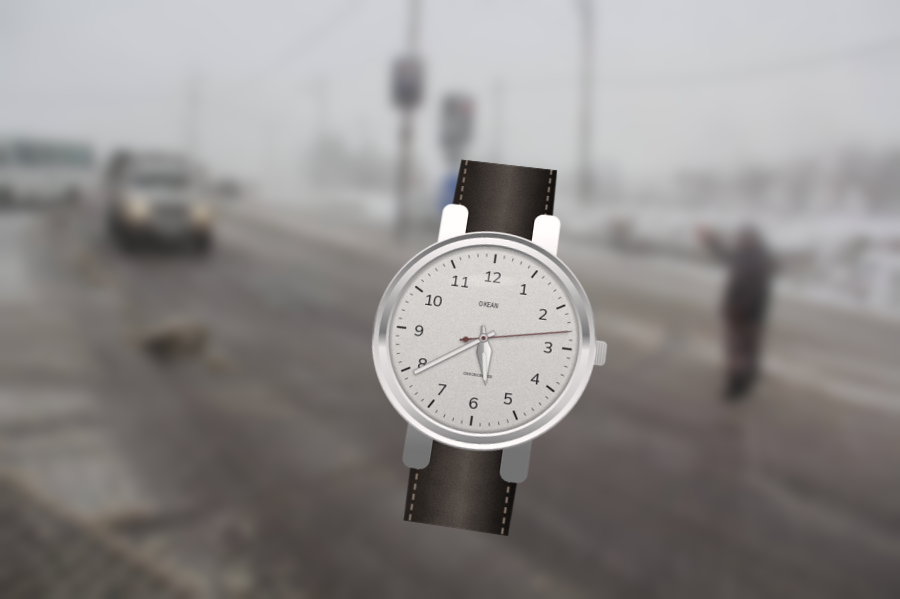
5:39:13
